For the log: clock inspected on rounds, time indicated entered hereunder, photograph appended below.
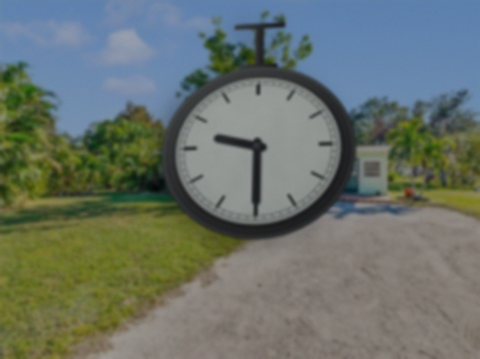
9:30
